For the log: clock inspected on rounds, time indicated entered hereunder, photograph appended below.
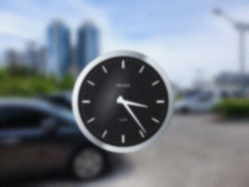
3:24
